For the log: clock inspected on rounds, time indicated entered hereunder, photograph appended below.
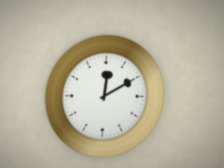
12:10
